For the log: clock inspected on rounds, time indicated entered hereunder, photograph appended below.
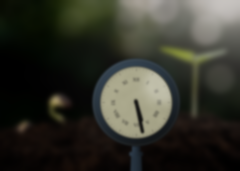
5:28
